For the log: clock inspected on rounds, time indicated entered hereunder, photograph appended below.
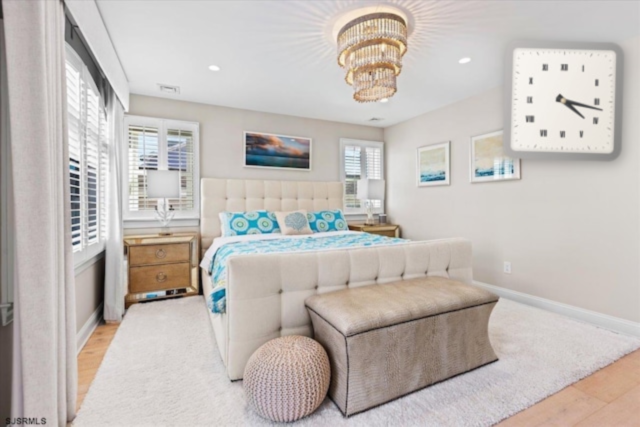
4:17
